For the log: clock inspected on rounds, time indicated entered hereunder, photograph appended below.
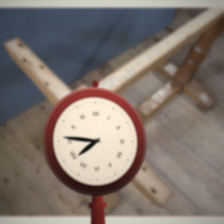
7:46
